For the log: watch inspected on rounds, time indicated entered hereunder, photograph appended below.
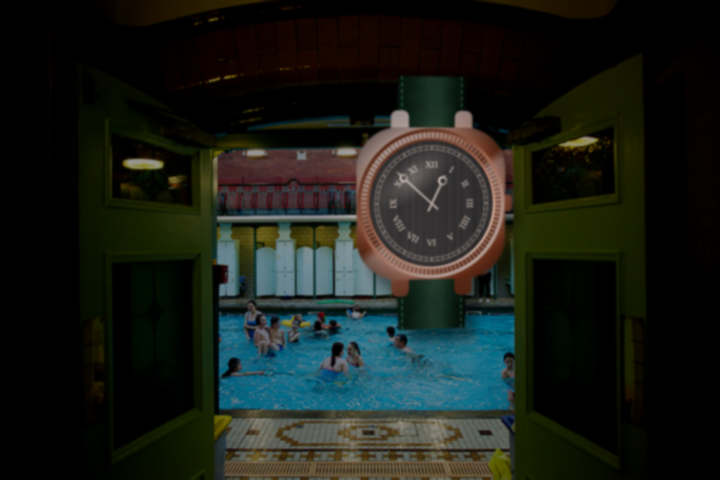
12:52
